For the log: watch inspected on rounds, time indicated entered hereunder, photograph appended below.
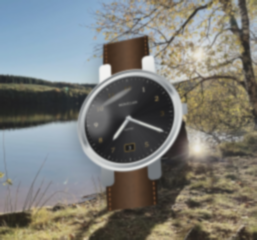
7:20
